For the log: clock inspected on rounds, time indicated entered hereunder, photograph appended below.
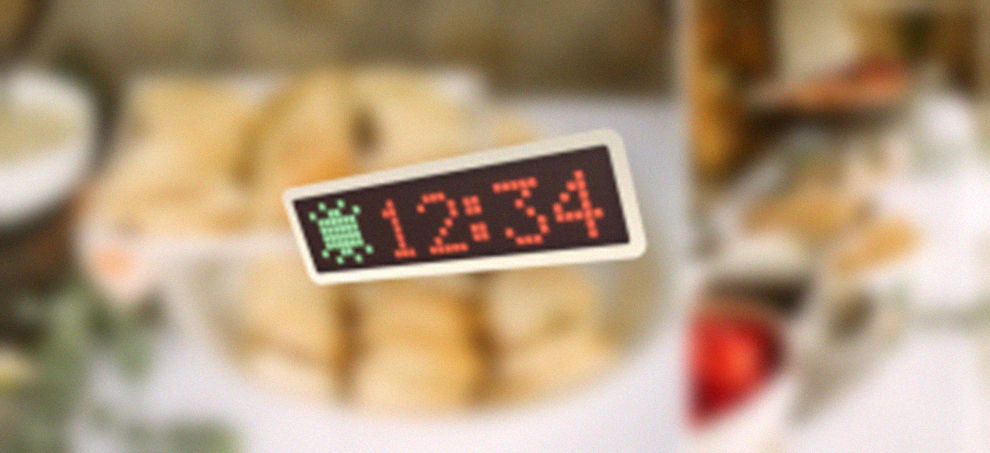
12:34
